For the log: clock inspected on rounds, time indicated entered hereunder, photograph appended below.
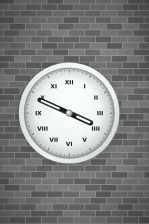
3:49
